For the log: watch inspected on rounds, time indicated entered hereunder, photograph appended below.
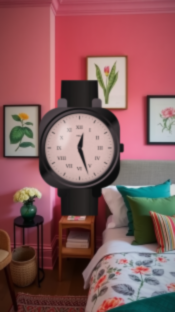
12:27
